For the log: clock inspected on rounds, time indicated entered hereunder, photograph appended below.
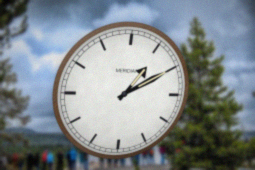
1:10
